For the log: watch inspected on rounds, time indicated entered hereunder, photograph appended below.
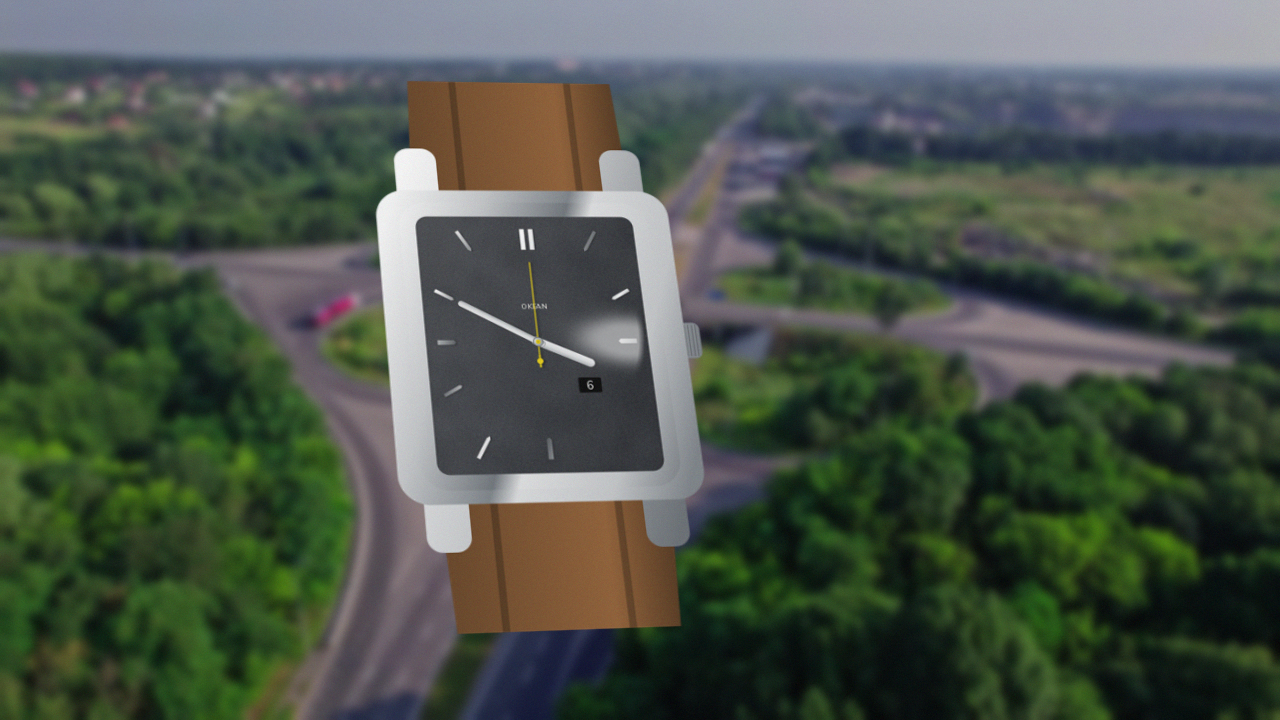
3:50:00
